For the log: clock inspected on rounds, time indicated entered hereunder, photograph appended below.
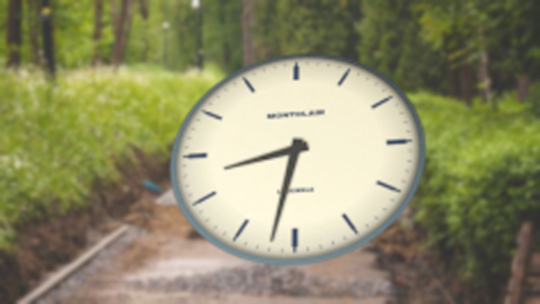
8:32
